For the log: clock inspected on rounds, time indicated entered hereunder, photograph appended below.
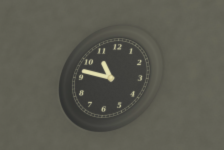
10:47
